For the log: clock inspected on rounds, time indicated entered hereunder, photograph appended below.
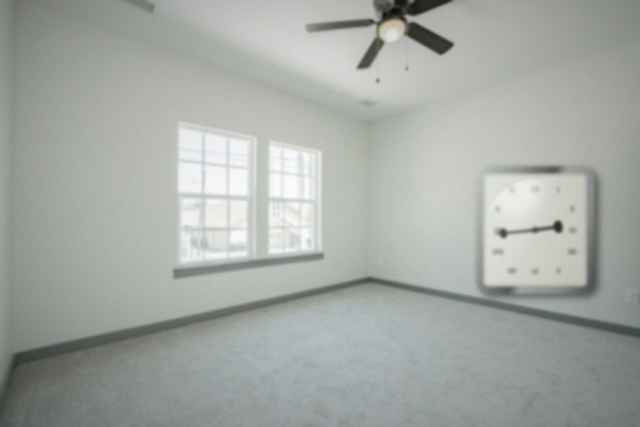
2:44
